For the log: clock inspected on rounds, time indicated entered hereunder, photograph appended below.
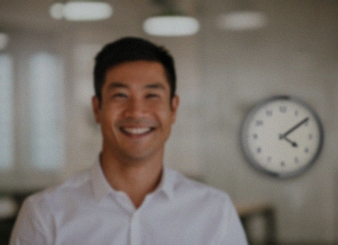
4:09
